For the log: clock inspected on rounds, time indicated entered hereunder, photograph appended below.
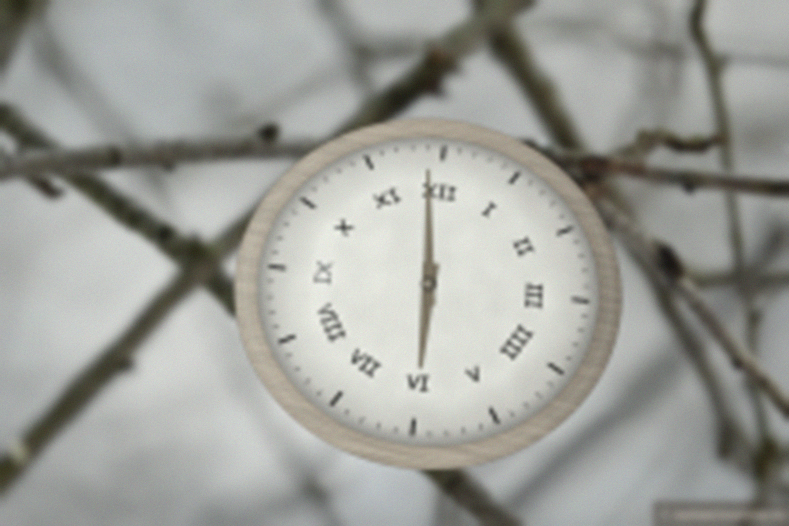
5:59
